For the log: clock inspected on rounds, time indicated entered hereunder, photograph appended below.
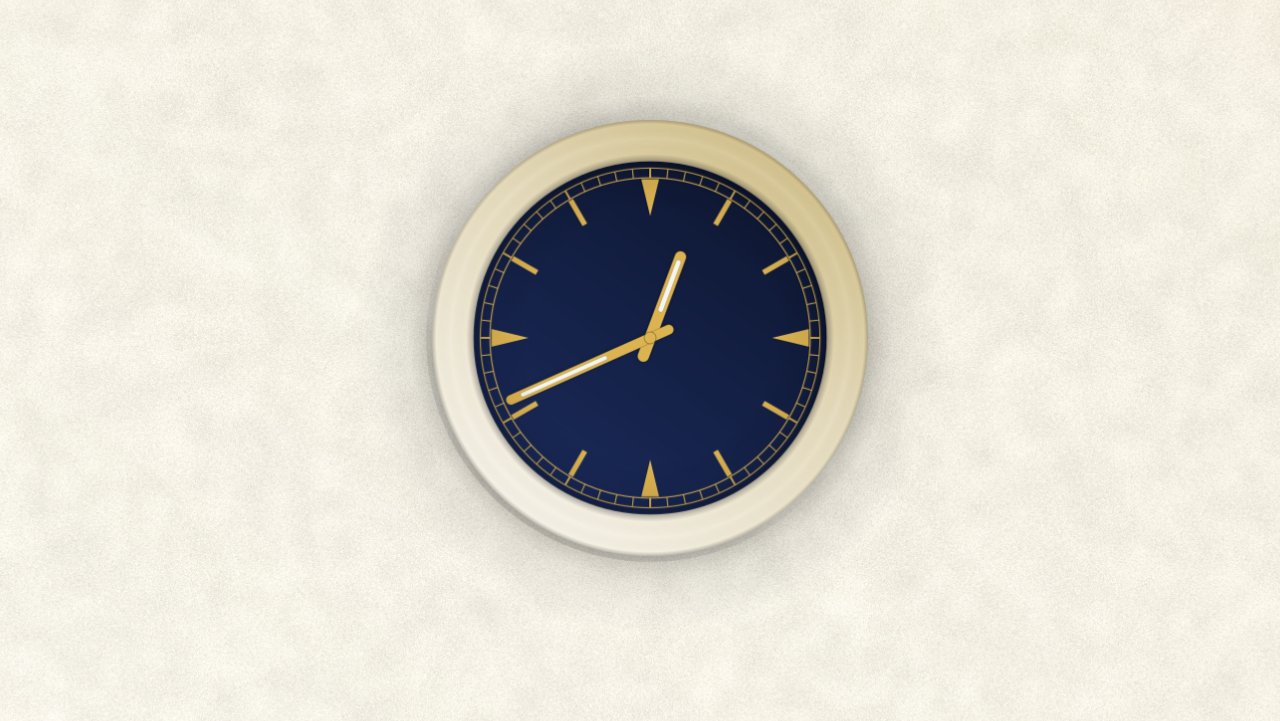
12:41
